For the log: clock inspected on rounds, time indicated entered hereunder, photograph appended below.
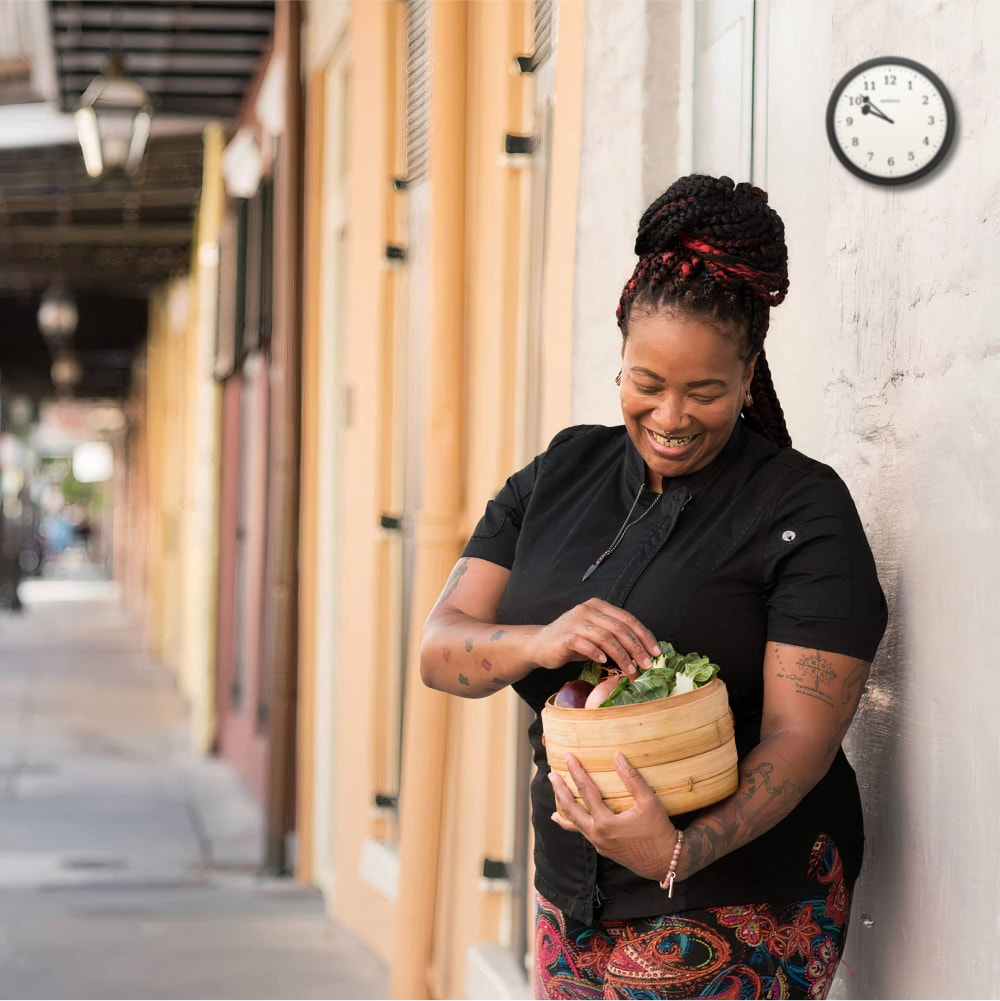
9:52
